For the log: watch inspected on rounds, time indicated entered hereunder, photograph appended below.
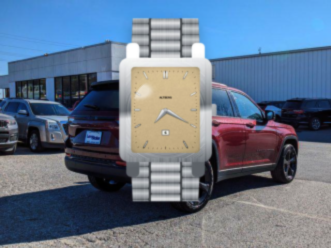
7:20
